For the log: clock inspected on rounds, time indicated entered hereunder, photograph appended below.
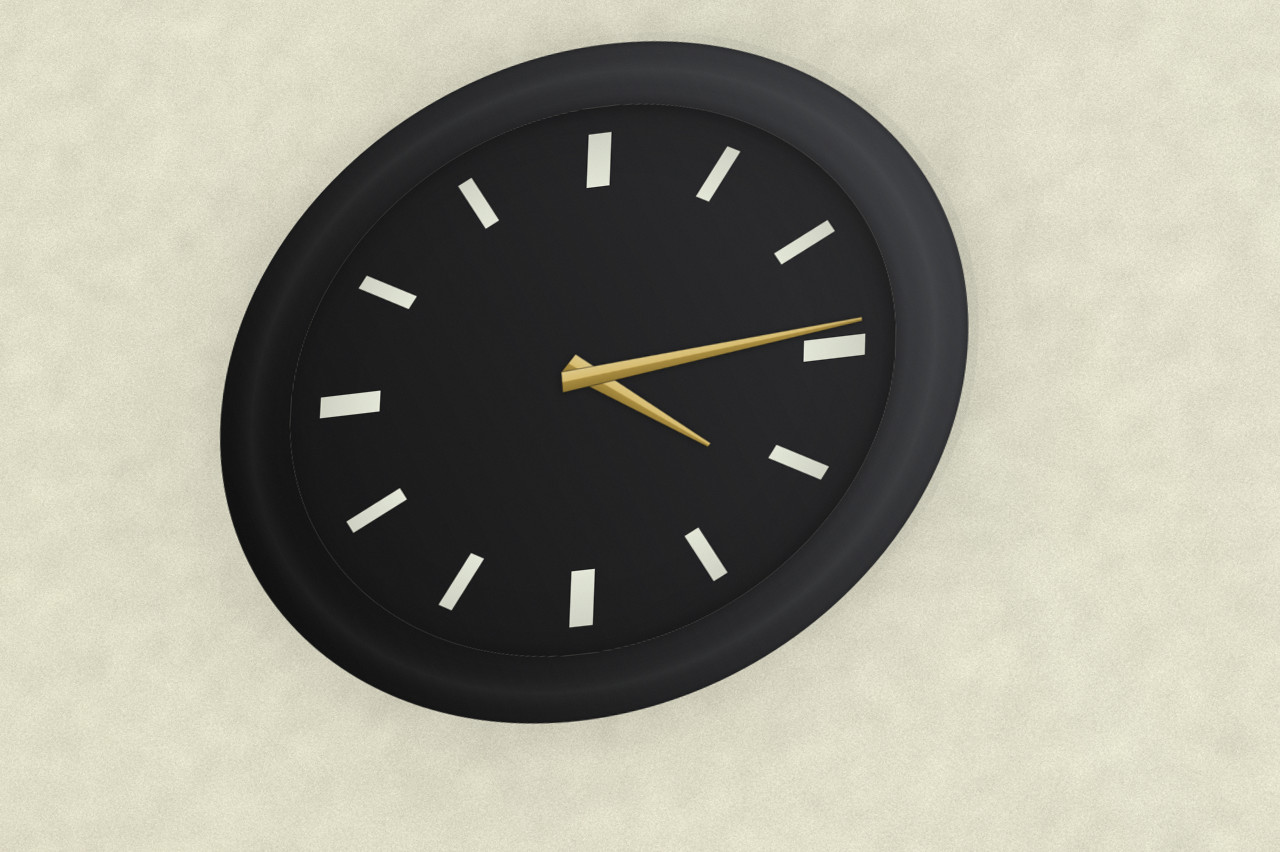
4:14
